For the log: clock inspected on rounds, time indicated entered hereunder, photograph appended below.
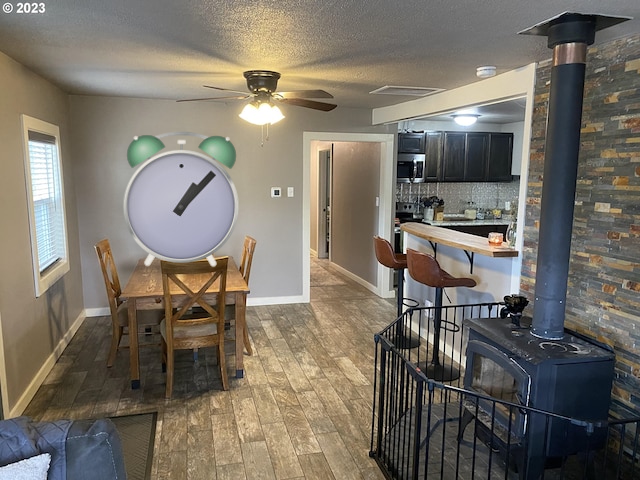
1:07
